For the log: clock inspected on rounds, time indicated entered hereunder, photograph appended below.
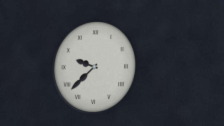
9:38
